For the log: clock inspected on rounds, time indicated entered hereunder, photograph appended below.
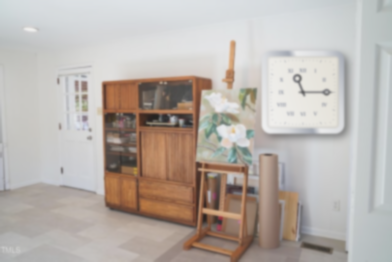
11:15
